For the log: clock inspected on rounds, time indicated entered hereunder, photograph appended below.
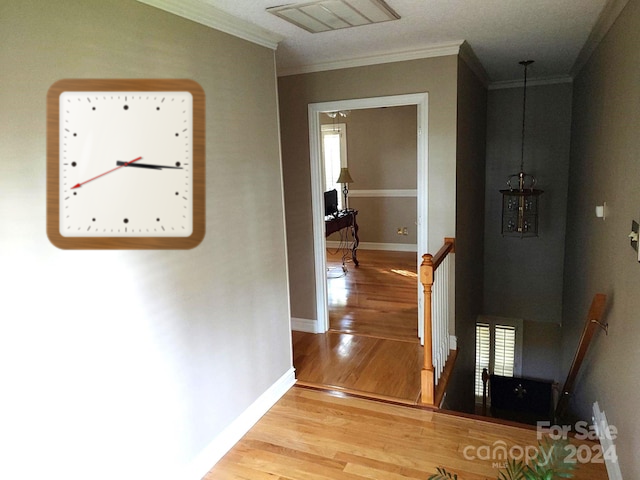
3:15:41
